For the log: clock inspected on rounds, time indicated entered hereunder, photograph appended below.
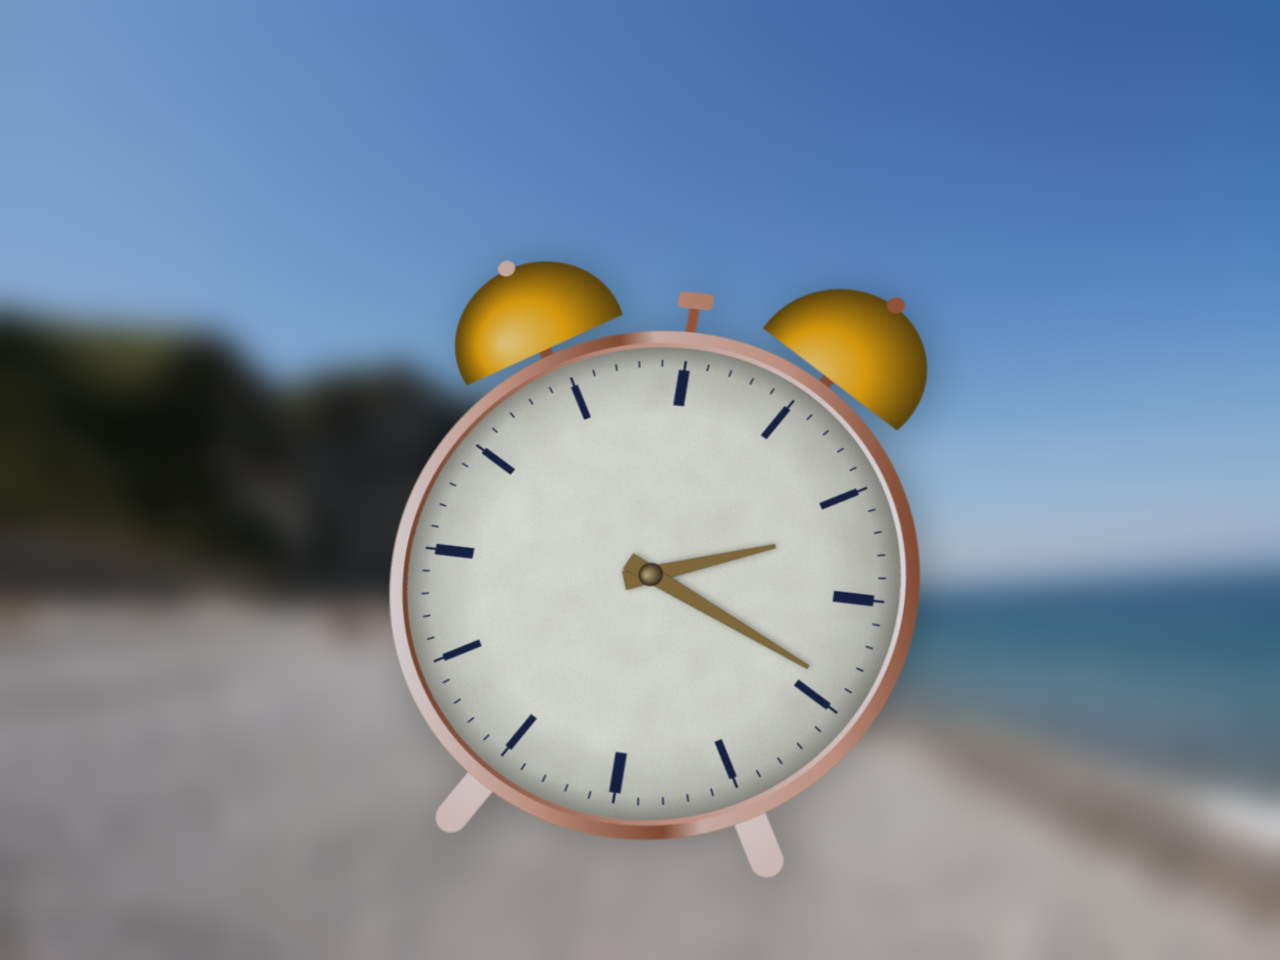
2:19
